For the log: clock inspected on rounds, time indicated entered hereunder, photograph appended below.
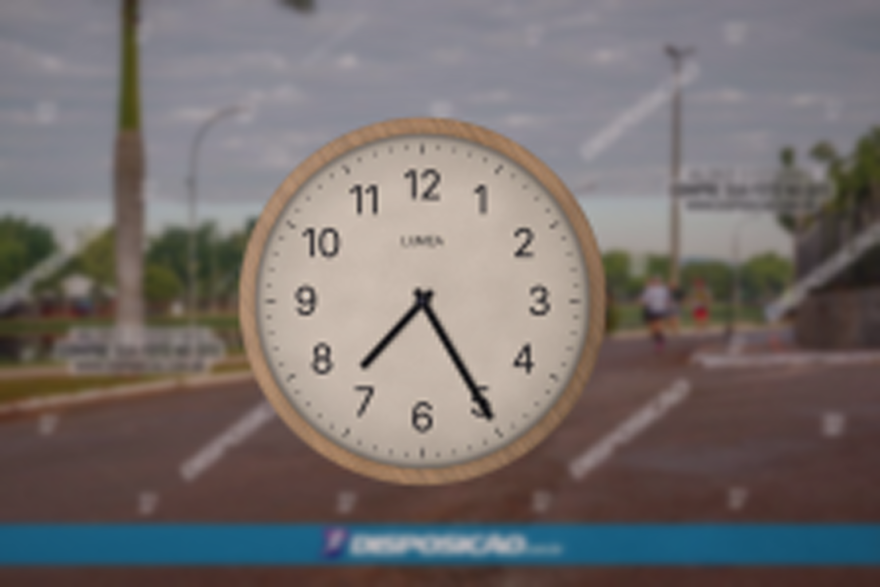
7:25
